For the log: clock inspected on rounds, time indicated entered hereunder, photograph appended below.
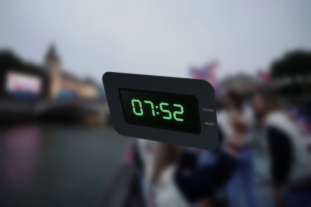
7:52
